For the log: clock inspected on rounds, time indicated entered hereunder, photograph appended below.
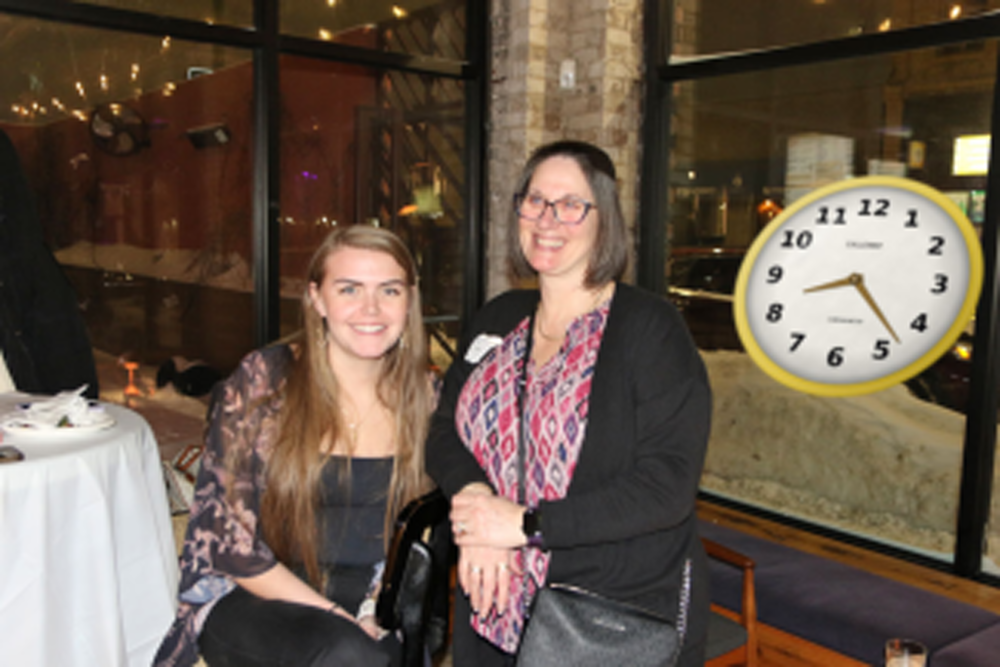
8:23
